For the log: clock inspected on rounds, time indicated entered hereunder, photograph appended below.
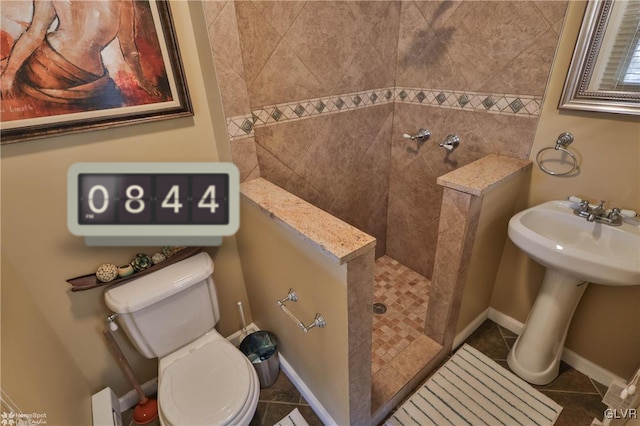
8:44
